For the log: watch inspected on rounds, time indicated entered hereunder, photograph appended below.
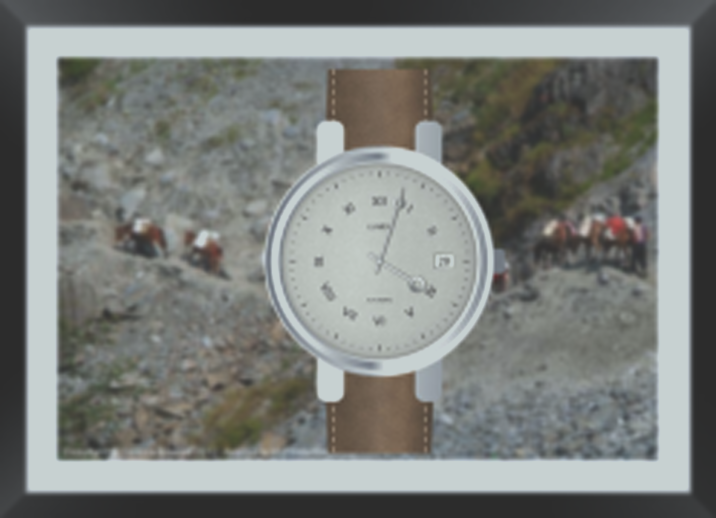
4:03
